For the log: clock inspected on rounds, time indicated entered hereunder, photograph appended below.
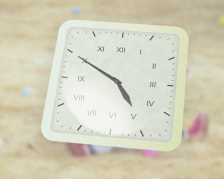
4:50
